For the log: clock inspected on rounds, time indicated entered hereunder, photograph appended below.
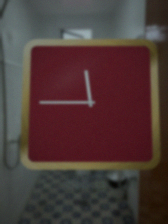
11:45
